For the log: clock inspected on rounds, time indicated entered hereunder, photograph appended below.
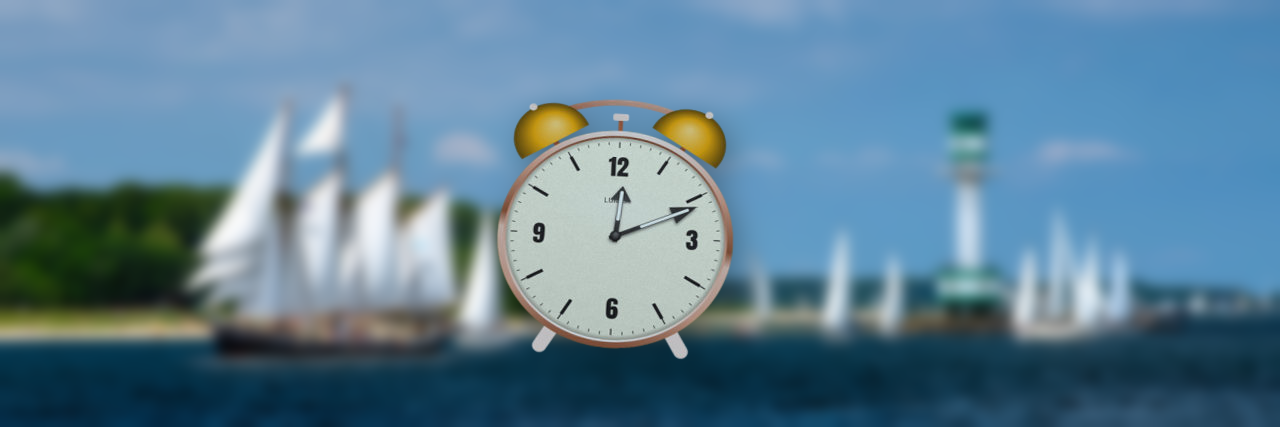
12:11
